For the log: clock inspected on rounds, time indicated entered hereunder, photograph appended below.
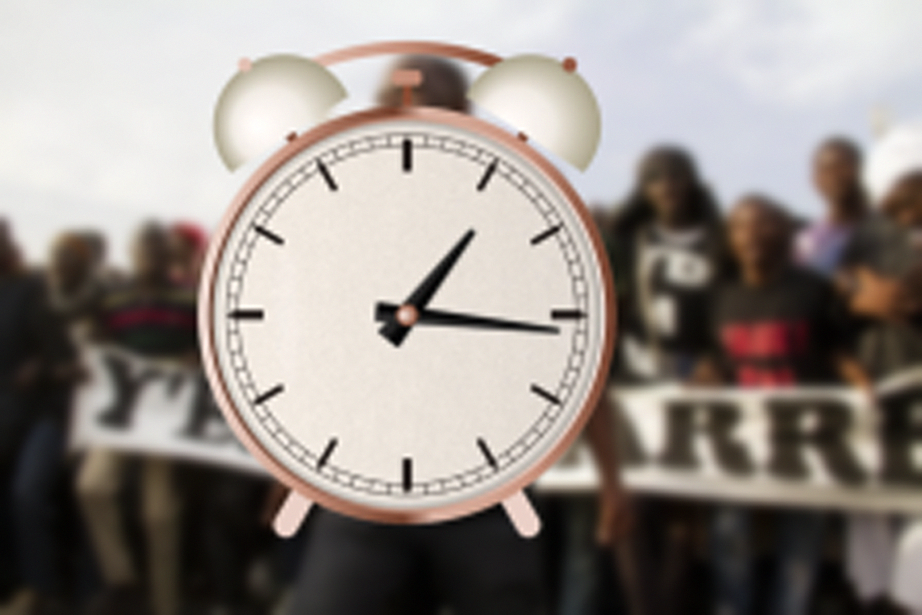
1:16
